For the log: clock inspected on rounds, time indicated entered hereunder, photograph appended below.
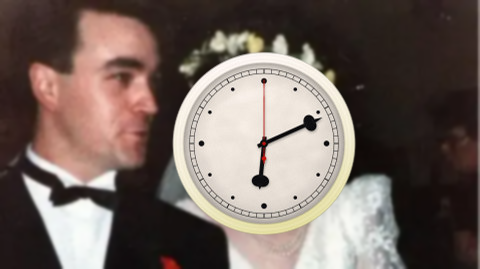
6:11:00
